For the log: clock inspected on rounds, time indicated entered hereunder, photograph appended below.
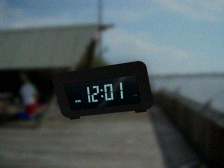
12:01
